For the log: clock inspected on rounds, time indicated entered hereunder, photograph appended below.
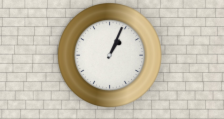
1:04
